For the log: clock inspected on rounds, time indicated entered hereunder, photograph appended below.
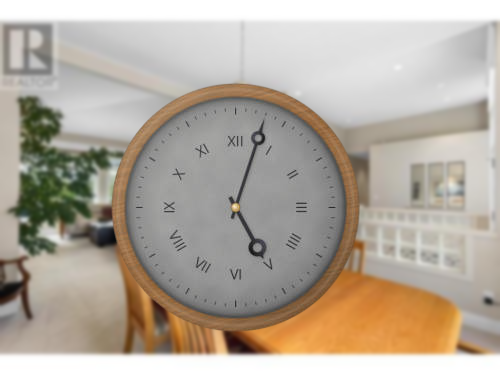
5:03
